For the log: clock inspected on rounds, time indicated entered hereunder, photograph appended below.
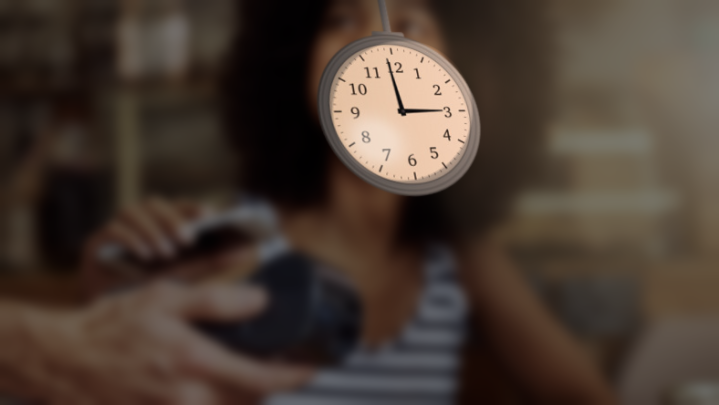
2:59
